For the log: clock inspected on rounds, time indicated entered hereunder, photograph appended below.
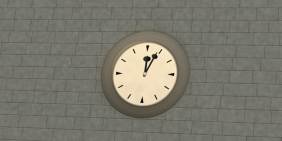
12:04
